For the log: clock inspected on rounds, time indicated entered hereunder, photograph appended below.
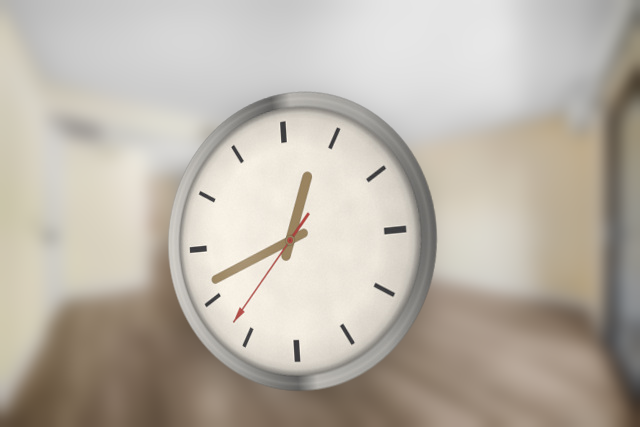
12:41:37
